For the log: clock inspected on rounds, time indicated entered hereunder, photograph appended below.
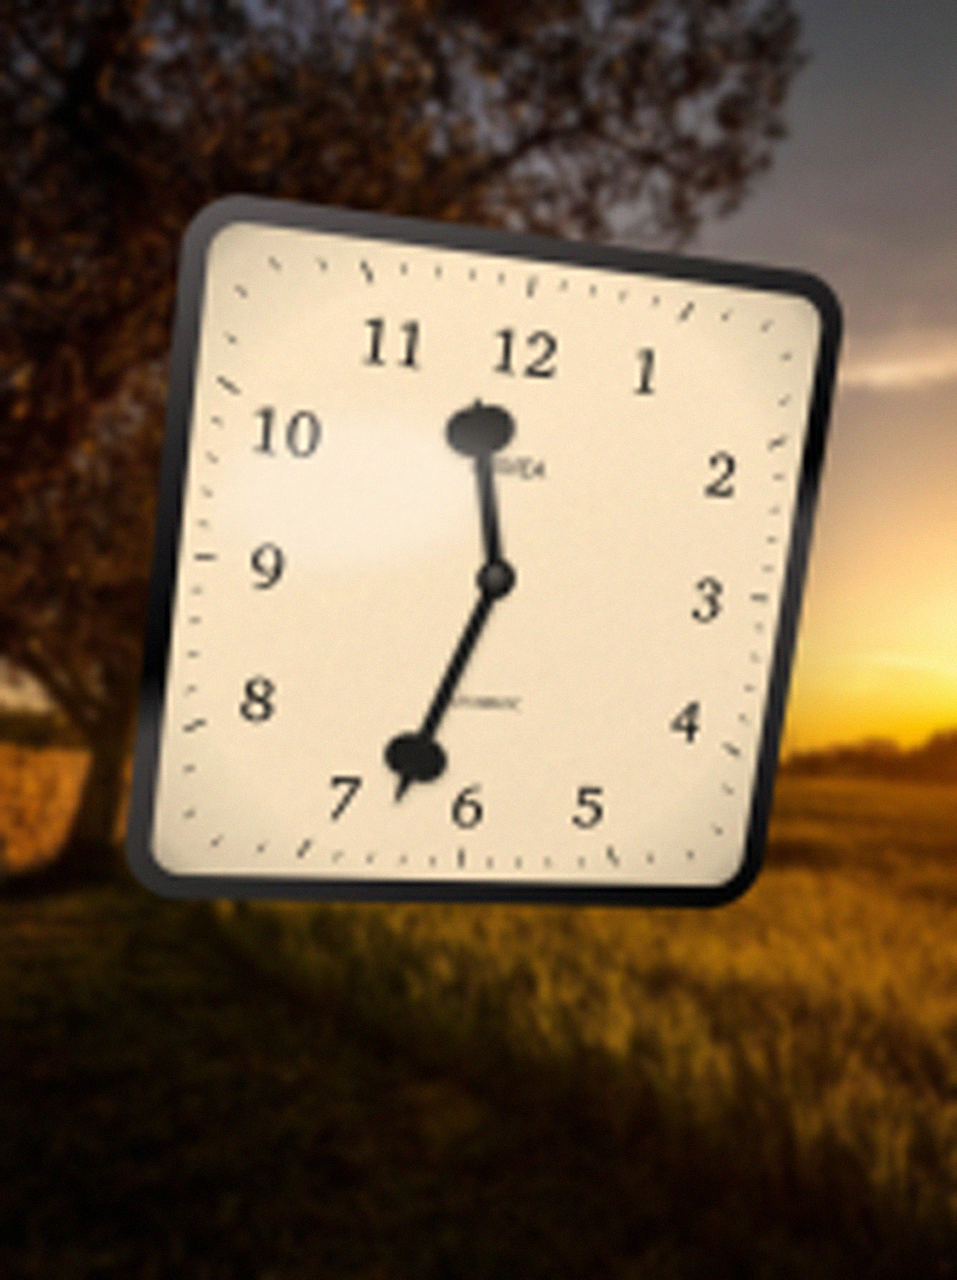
11:33
